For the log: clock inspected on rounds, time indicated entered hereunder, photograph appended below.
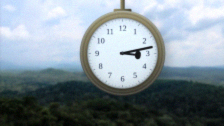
3:13
